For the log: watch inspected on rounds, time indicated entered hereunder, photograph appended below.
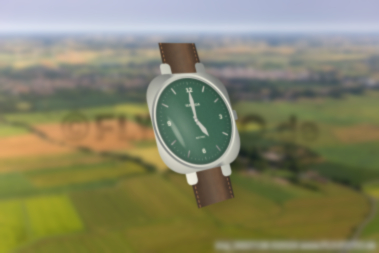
5:00
